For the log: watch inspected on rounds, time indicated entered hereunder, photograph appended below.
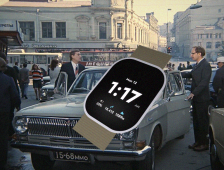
1:17
